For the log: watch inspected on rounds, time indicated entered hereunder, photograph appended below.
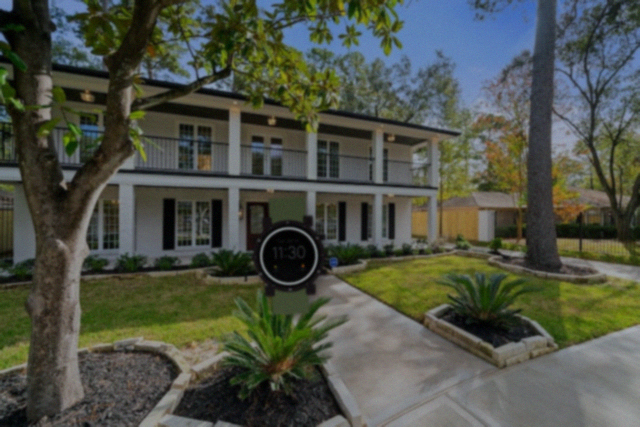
11:30
